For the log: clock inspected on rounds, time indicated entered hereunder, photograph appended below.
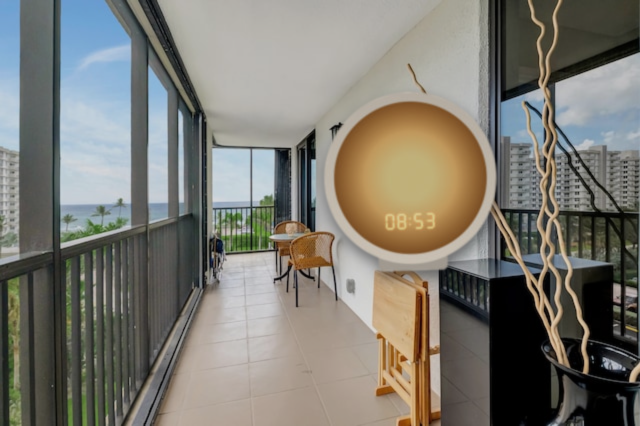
8:53
